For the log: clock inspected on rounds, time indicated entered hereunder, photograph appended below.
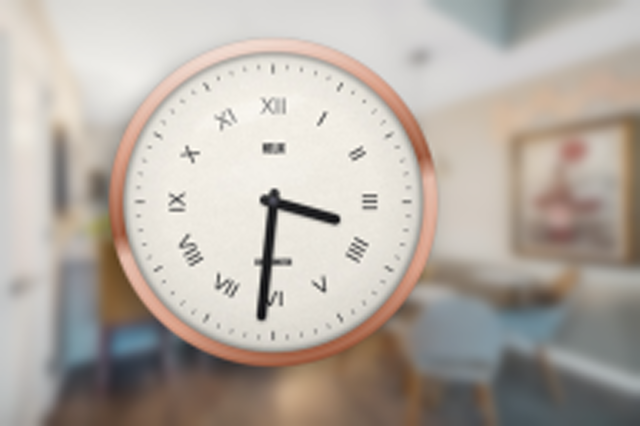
3:31
